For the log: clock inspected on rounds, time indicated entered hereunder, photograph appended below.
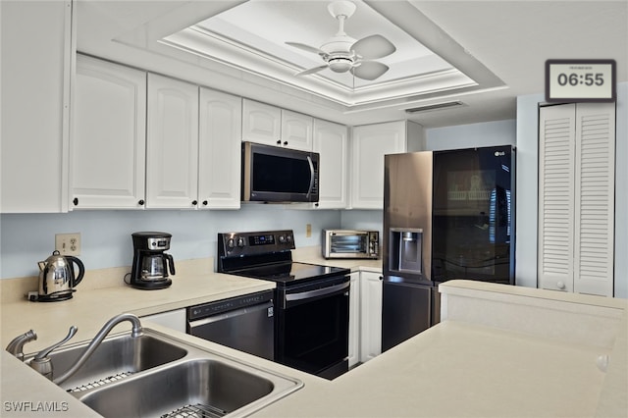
6:55
